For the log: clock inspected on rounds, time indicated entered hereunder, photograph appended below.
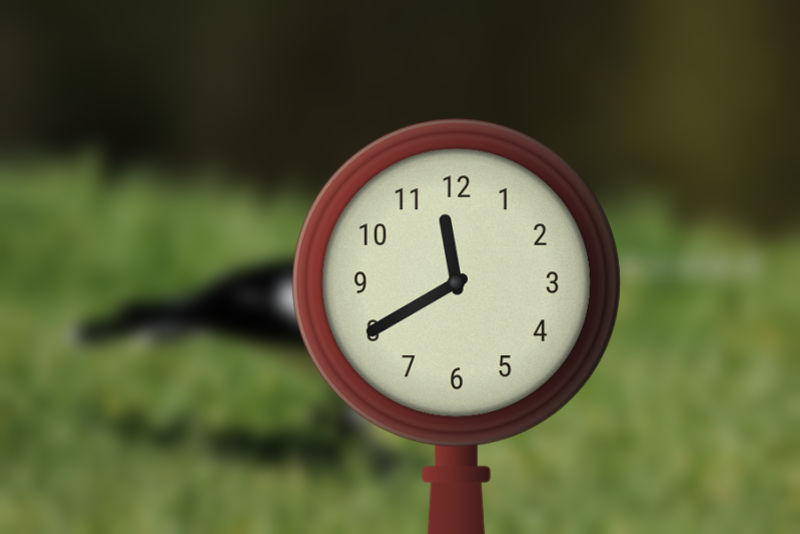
11:40
